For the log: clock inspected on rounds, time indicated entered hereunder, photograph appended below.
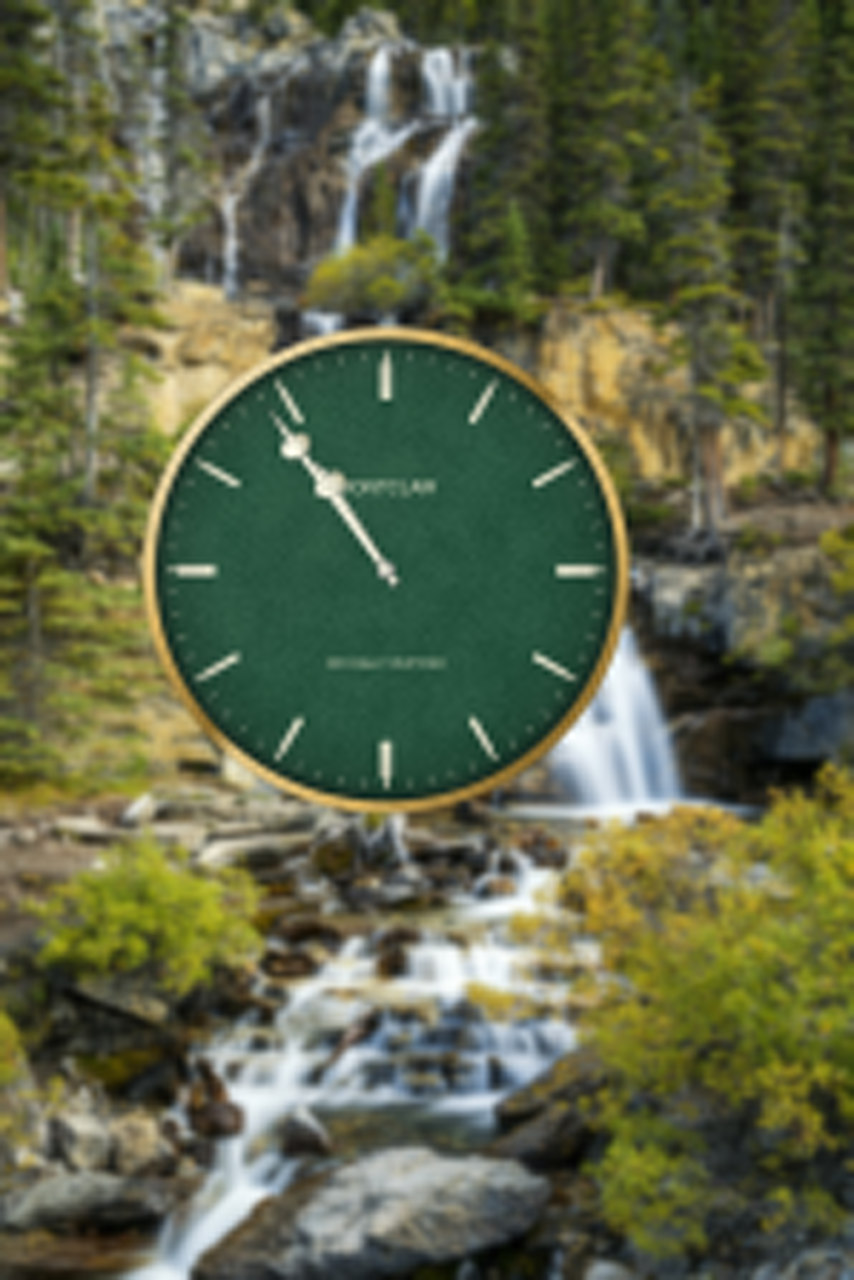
10:54
